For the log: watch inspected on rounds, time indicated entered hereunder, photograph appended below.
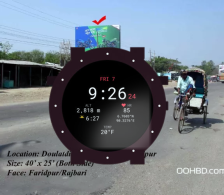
9:26
